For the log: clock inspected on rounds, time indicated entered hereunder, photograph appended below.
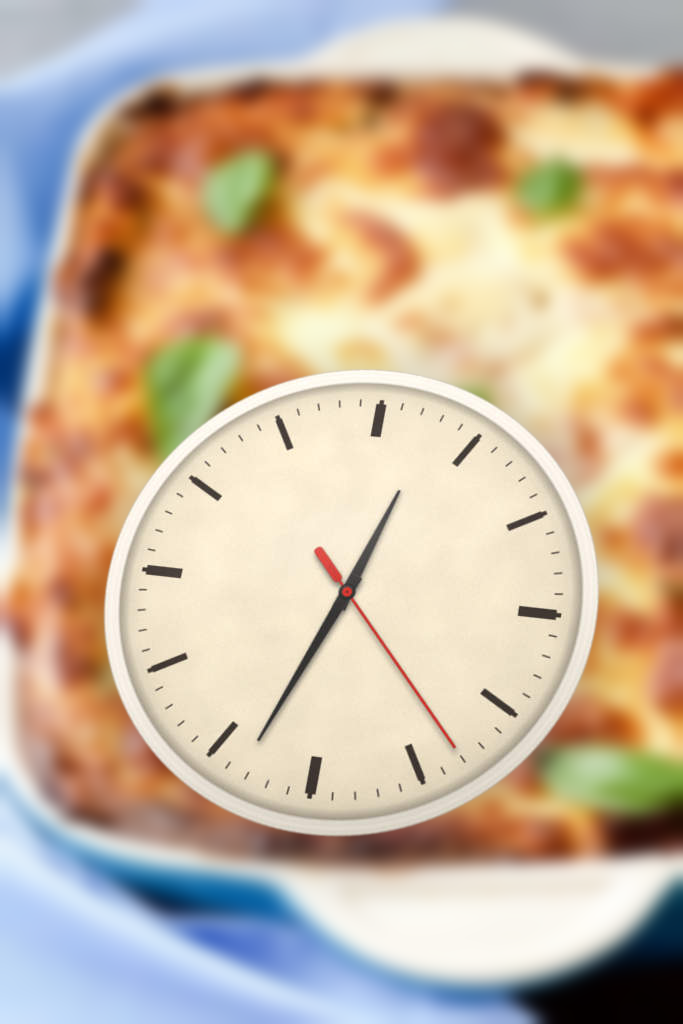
12:33:23
